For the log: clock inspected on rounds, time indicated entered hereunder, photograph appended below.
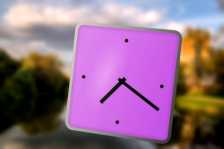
7:20
